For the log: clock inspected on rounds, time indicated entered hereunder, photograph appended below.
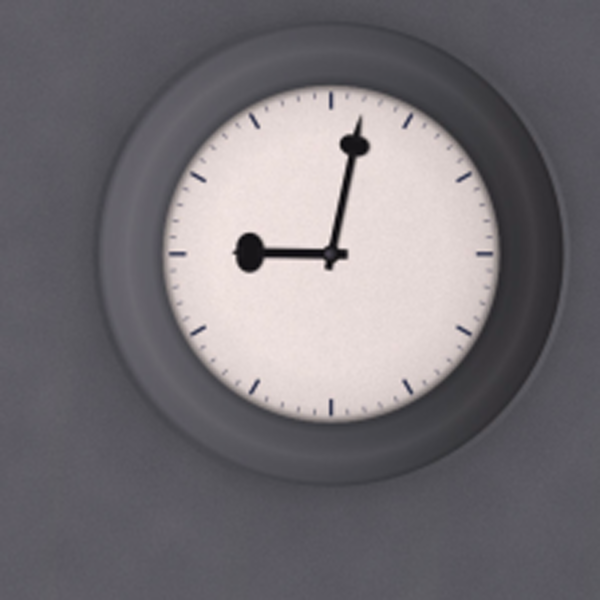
9:02
